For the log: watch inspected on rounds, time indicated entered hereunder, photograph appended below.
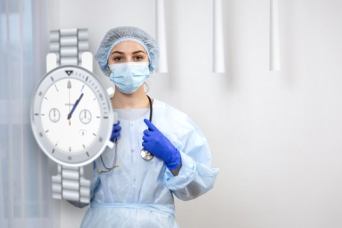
1:06
